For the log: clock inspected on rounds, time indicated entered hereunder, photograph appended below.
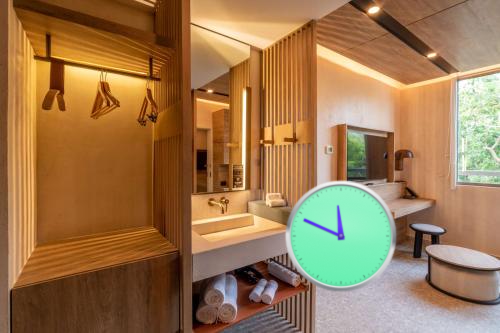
11:49
